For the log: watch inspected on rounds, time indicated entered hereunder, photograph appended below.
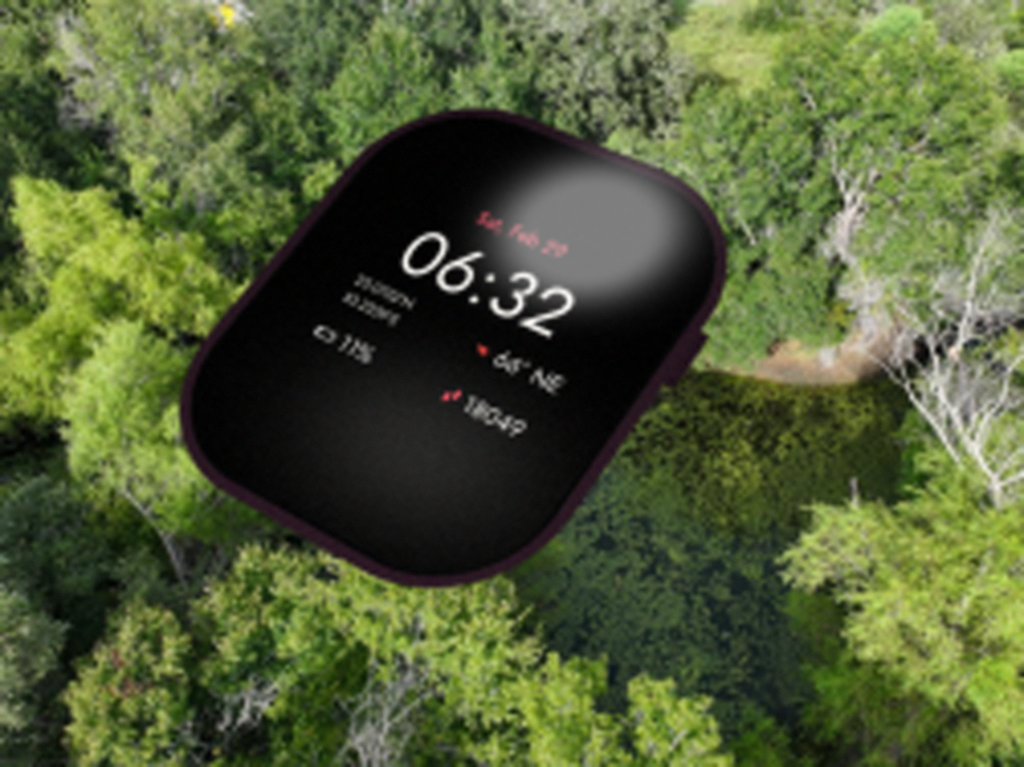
6:32
